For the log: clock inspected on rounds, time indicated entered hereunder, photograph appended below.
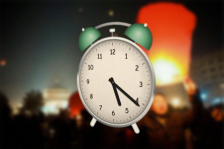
5:21
